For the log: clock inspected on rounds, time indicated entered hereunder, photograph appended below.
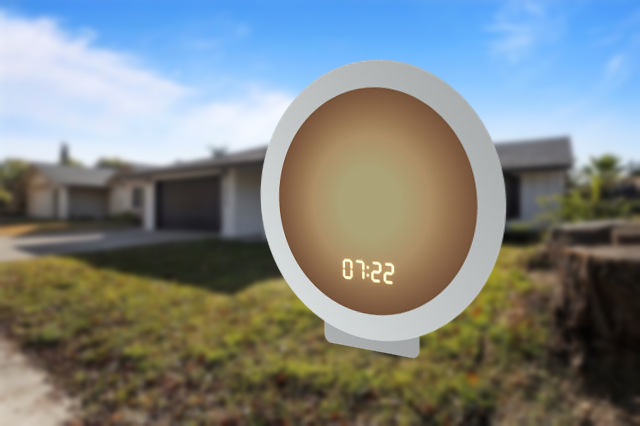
7:22
